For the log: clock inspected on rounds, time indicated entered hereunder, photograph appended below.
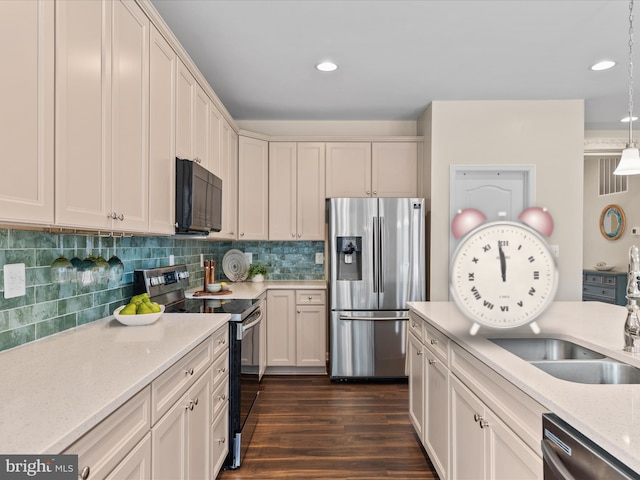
11:59
